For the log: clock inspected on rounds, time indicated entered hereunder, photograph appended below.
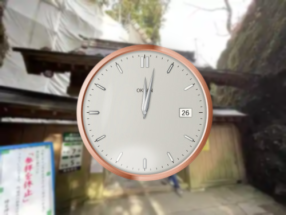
12:02
